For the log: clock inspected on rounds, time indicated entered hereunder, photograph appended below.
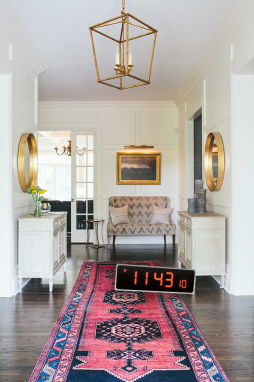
11:43:10
